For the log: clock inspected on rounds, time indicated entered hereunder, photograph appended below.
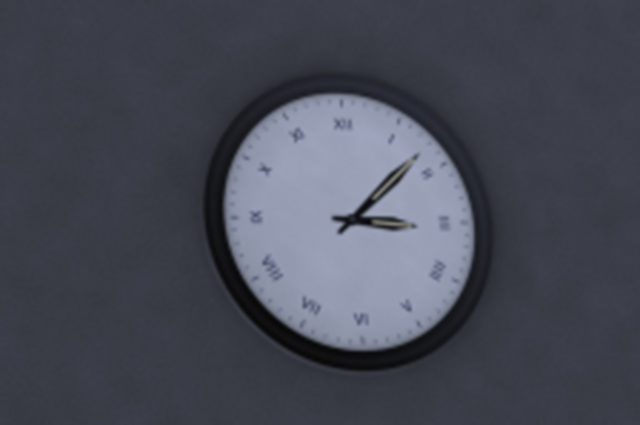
3:08
